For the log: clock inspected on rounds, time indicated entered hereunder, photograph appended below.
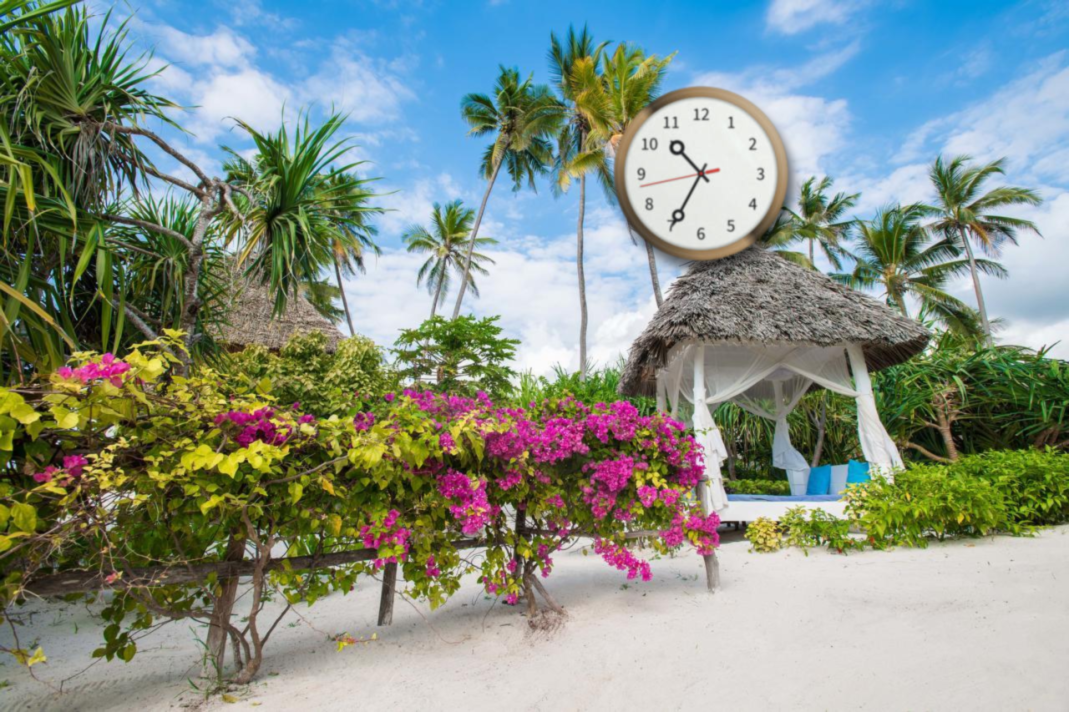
10:34:43
